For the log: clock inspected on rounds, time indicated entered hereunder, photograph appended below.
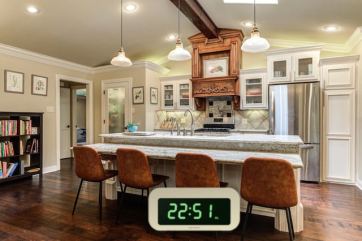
22:51
